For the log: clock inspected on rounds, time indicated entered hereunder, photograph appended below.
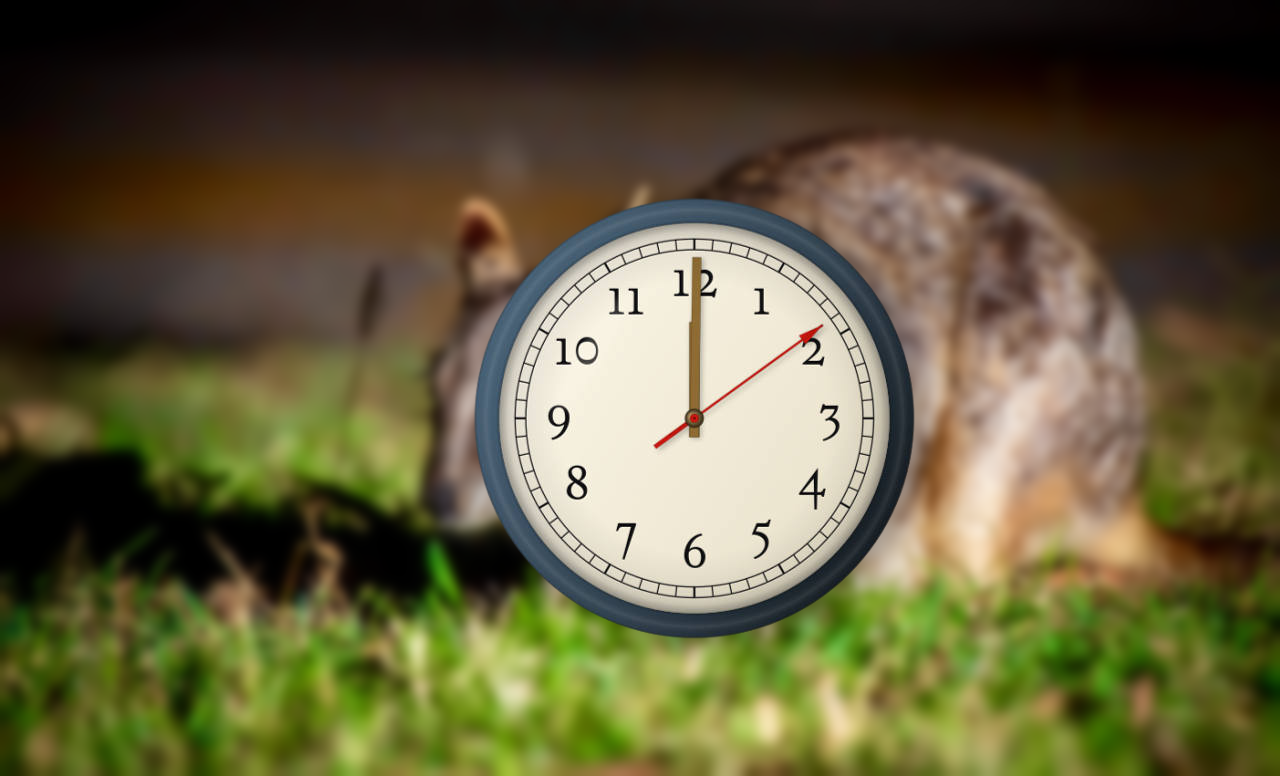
12:00:09
